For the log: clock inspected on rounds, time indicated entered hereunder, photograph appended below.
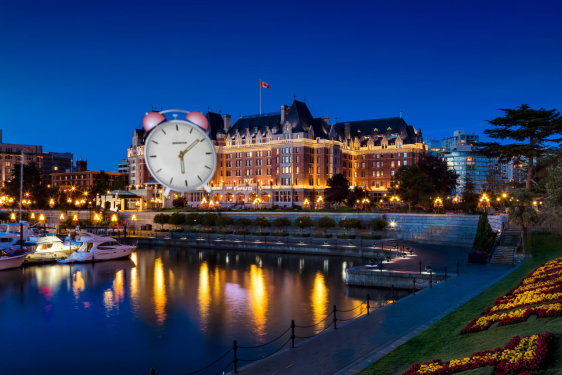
6:09
